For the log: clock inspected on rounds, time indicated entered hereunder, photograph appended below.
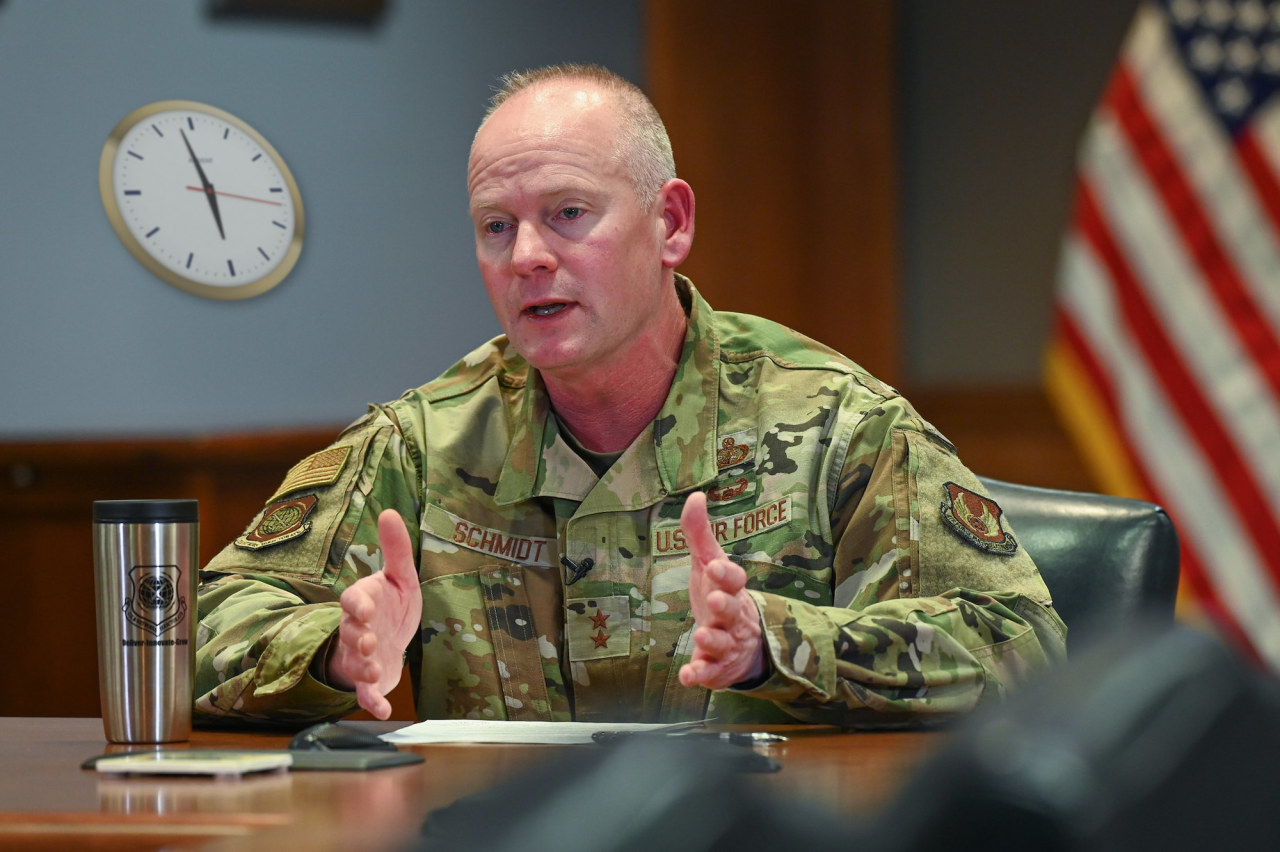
5:58:17
